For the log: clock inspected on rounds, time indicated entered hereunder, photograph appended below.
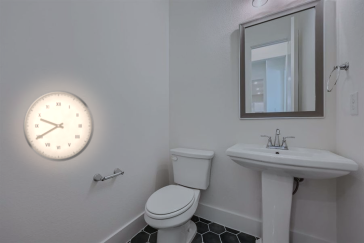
9:40
